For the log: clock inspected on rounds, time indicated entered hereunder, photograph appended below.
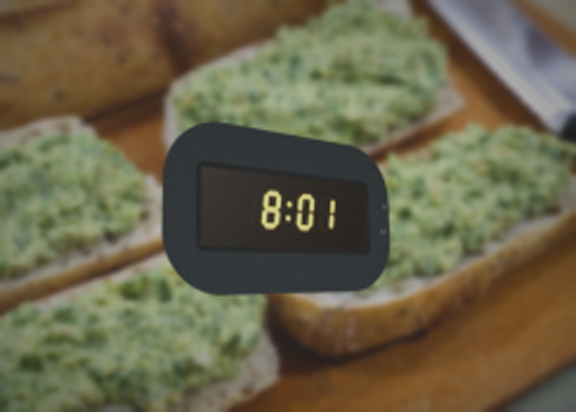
8:01
